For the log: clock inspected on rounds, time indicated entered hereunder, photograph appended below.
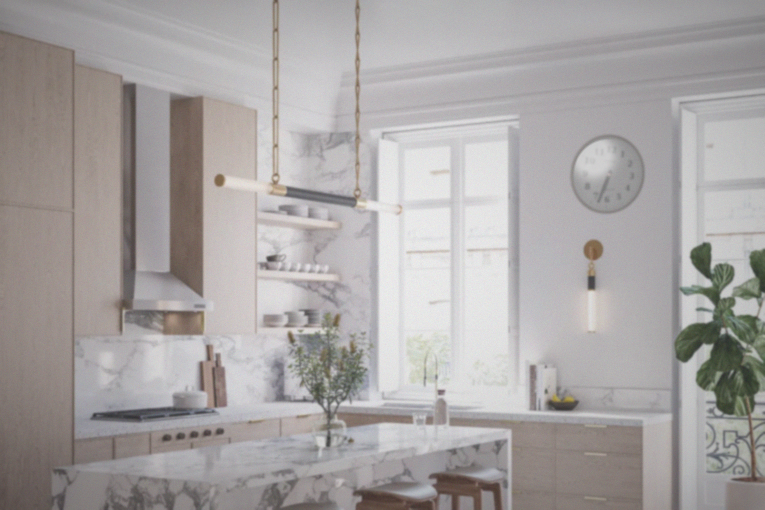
6:33
